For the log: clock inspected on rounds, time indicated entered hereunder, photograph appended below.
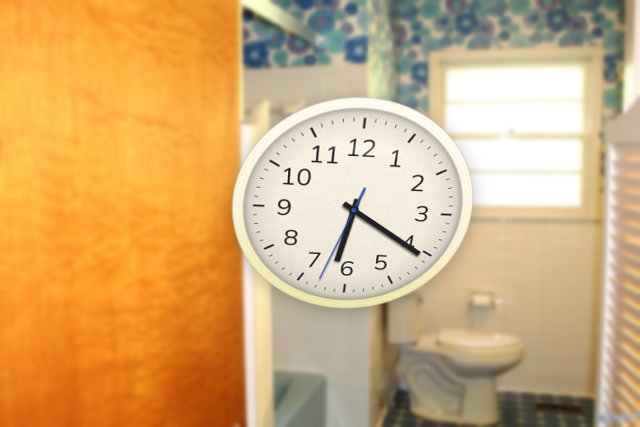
6:20:33
